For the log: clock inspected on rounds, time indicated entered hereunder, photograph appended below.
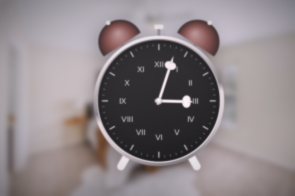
3:03
